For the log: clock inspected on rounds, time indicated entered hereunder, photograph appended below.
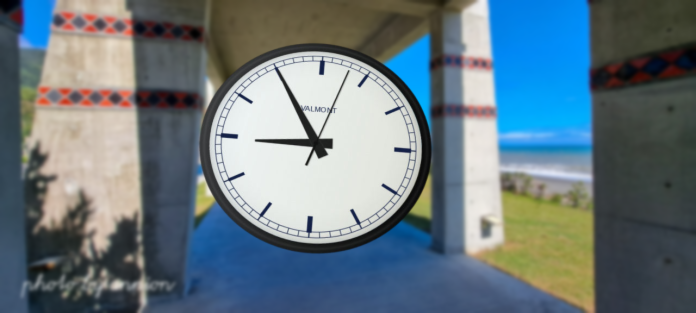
8:55:03
